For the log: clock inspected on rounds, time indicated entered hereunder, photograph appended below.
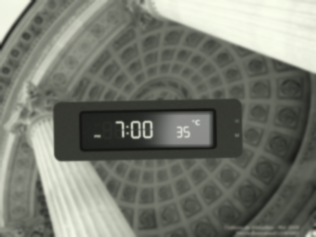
7:00
